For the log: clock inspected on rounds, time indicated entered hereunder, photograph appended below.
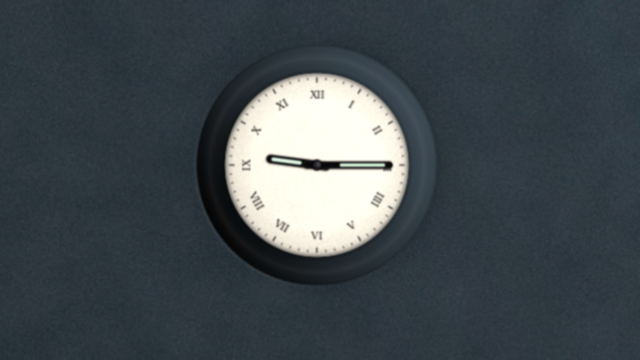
9:15
